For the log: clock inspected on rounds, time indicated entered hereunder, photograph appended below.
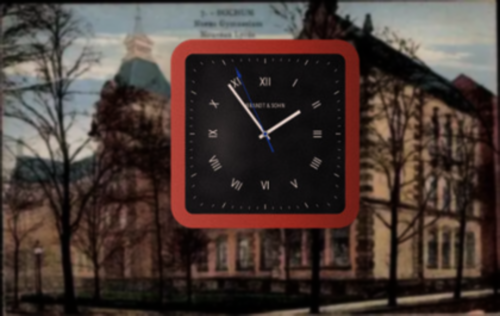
1:53:56
